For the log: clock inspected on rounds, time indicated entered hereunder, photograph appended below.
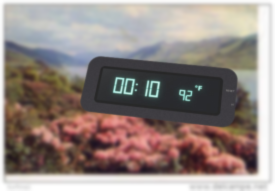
0:10
